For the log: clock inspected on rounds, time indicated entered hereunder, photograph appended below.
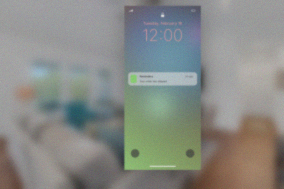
12:00
